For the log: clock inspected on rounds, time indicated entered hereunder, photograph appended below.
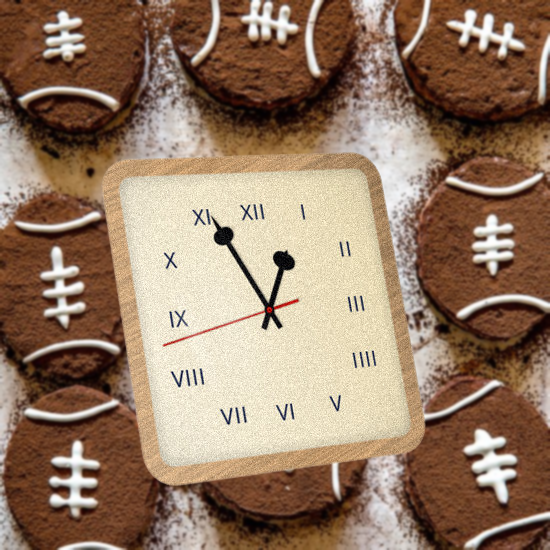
12:55:43
